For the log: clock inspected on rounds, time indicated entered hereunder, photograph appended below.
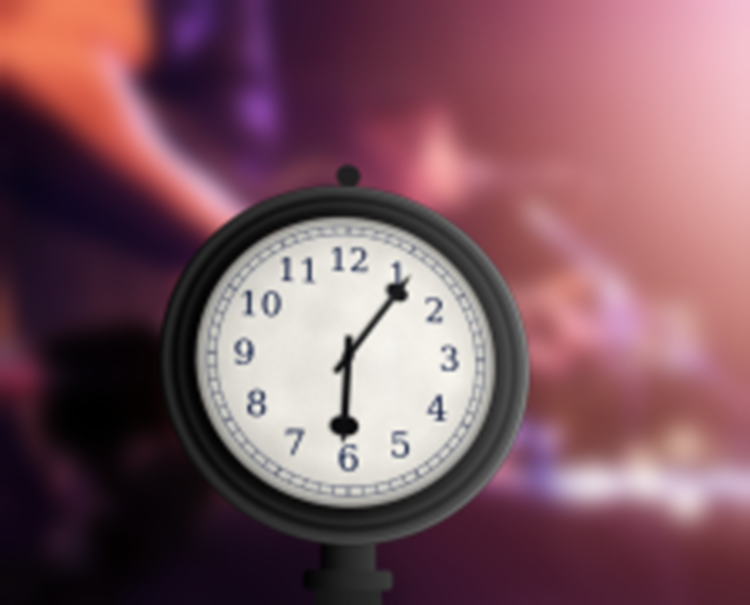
6:06
